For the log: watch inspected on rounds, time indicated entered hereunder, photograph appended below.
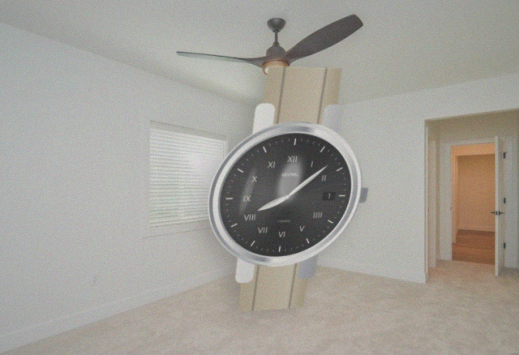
8:08
